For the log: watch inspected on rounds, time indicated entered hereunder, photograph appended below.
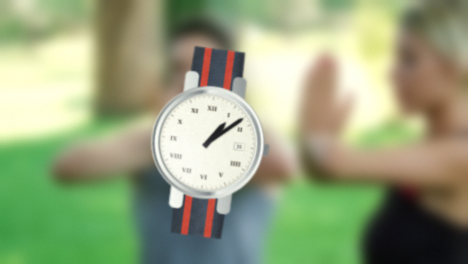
1:08
